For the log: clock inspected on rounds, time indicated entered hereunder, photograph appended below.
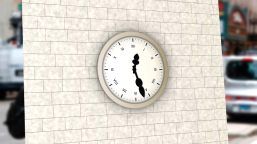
12:27
